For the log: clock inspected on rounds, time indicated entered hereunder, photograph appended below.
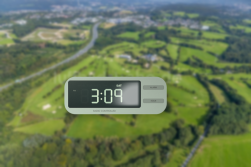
3:09
